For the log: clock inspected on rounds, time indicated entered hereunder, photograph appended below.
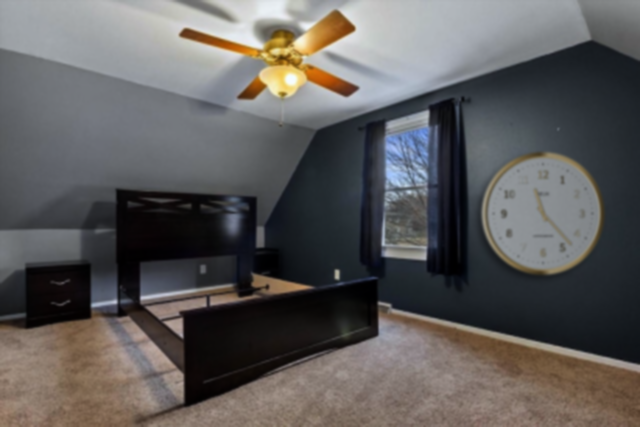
11:23
